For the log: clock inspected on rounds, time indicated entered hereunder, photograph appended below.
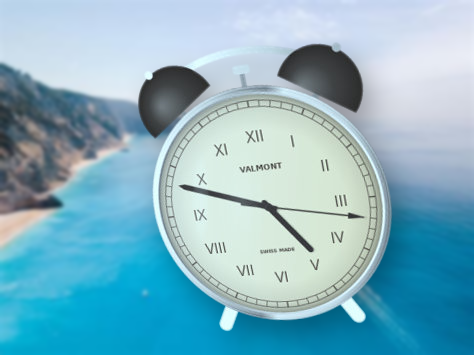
4:48:17
